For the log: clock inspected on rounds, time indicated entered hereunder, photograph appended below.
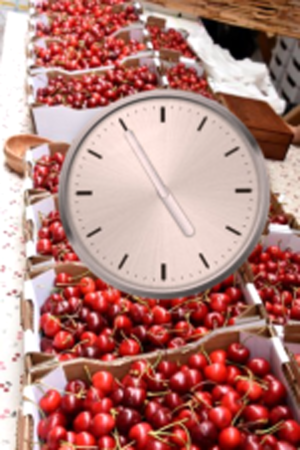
4:55
